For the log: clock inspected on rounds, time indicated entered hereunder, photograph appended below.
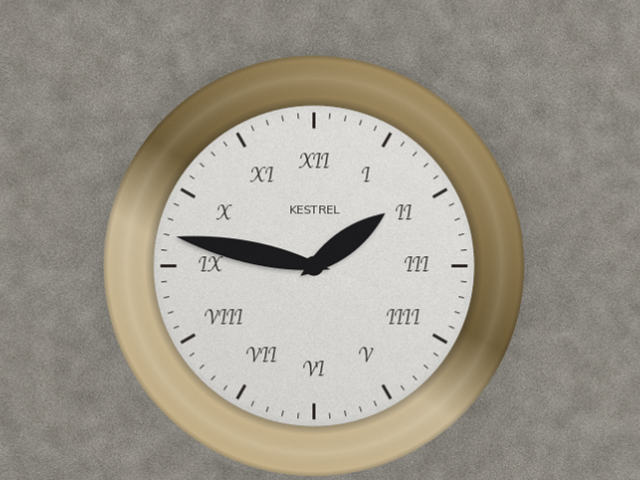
1:47
